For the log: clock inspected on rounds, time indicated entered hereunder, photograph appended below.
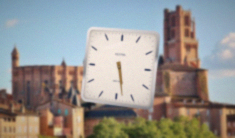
5:28
